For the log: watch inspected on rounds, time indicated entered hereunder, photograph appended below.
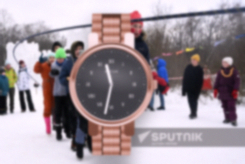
11:32
